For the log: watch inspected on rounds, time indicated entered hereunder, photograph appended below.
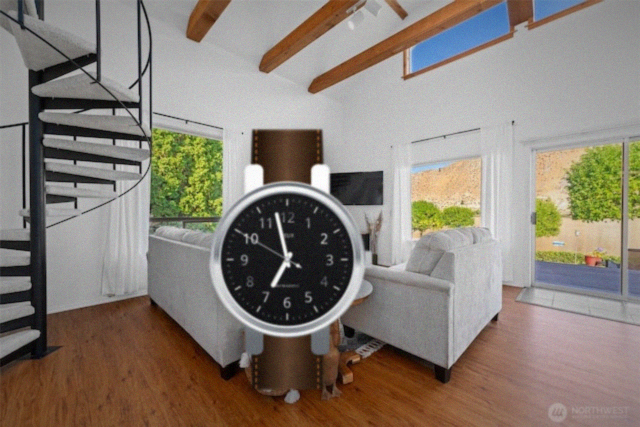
6:57:50
